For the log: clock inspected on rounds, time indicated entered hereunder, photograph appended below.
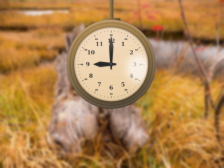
9:00
